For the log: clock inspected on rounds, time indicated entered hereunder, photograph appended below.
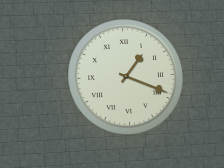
1:19
